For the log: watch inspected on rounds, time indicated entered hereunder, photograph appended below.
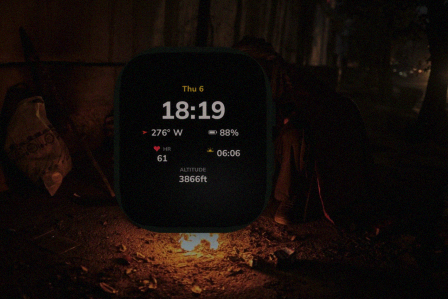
18:19
